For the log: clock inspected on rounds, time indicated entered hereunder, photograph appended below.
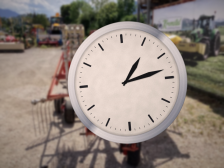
1:13
